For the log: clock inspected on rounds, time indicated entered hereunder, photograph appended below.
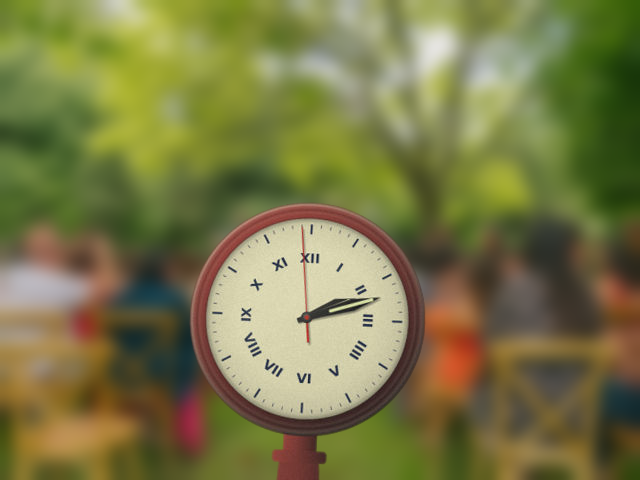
2:11:59
